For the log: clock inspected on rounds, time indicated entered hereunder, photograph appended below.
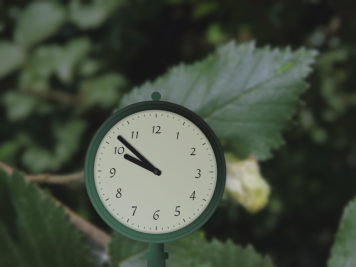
9:52
